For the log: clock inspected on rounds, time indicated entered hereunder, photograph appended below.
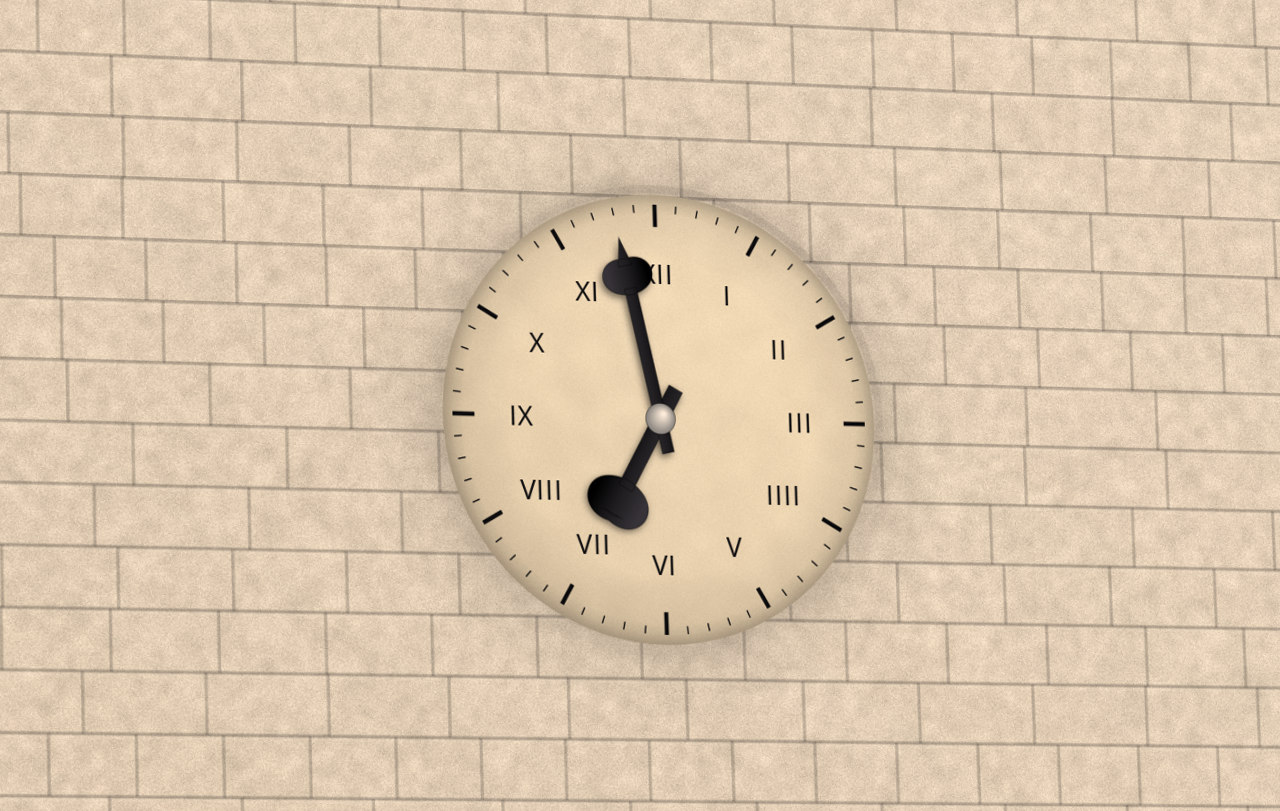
6:58
